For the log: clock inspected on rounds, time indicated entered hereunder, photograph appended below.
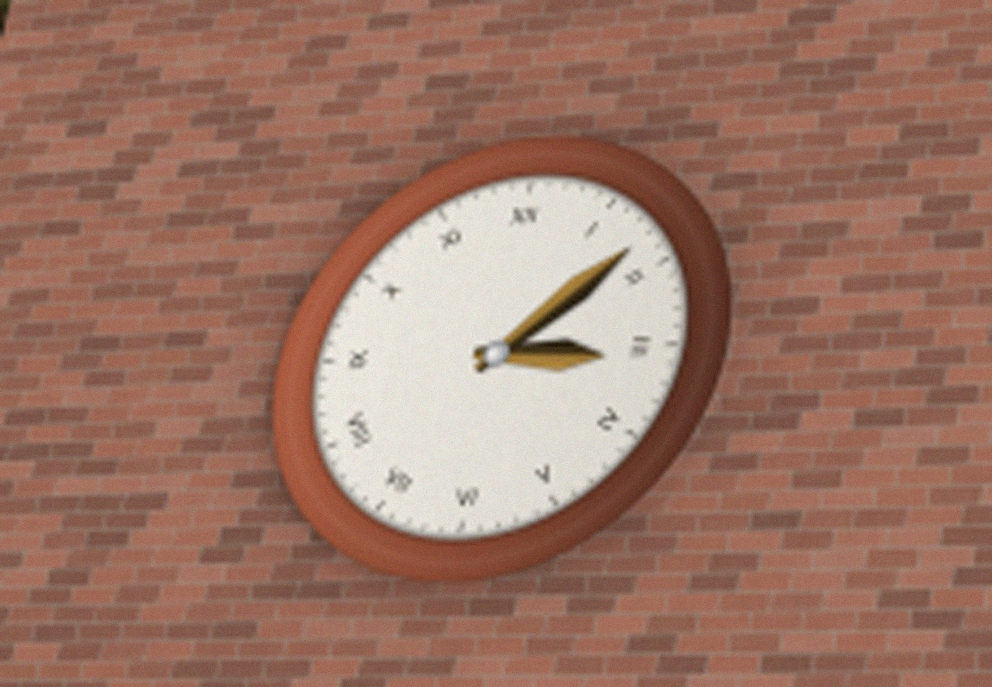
3:08
